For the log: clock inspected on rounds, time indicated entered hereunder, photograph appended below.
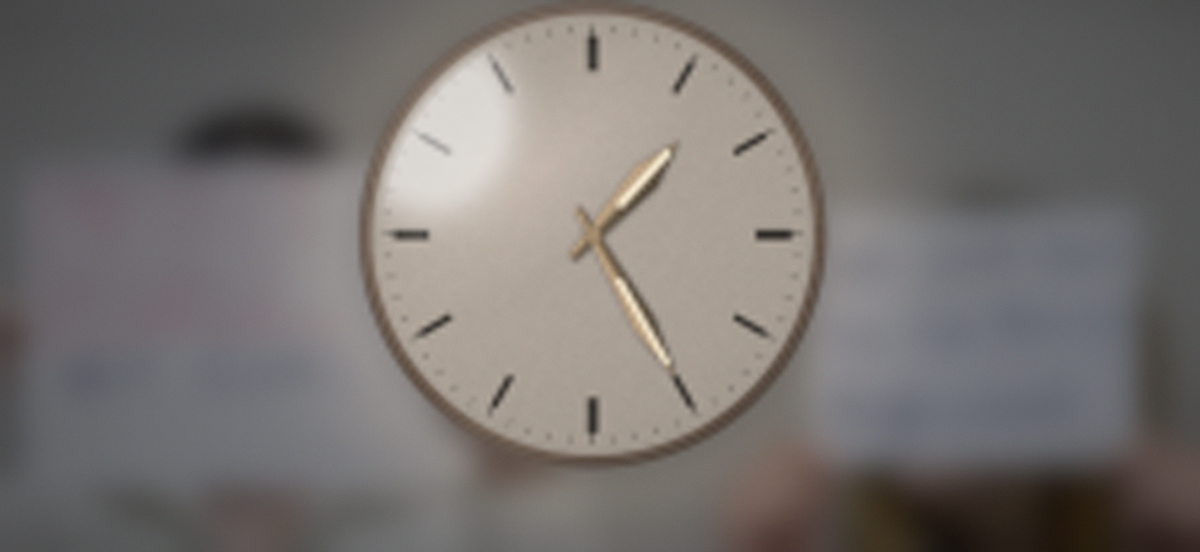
1:25
